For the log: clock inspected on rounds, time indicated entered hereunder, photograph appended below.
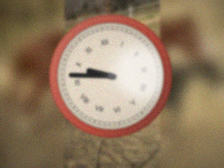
9:47
